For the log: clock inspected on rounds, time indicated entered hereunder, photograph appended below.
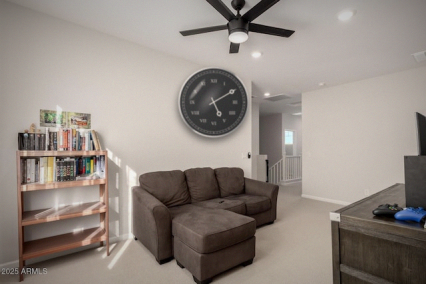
5:10
